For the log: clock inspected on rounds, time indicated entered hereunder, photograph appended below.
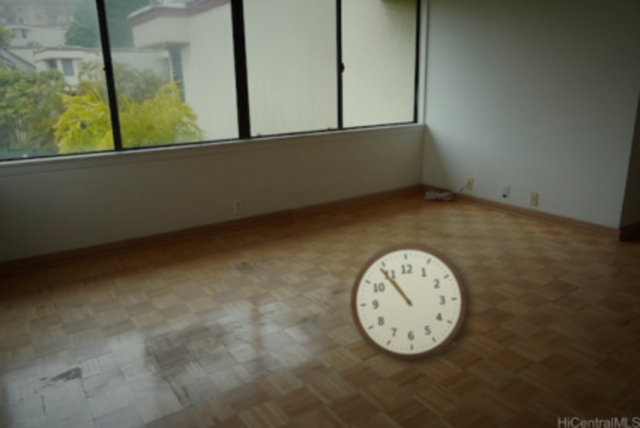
10:54
